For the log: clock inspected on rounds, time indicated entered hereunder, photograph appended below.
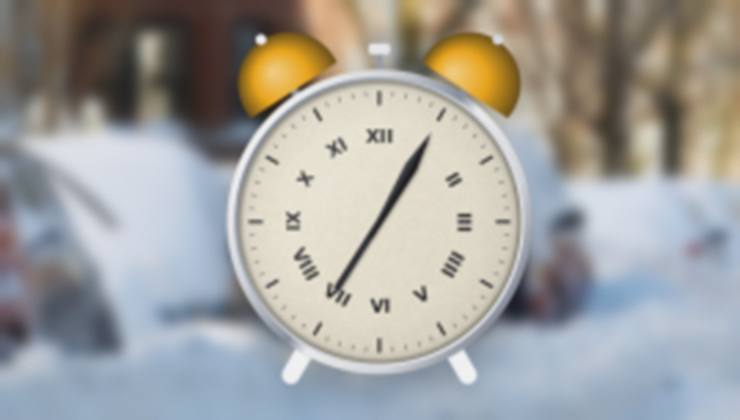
7:05
